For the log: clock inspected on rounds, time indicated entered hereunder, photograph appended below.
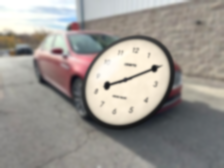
8:10
